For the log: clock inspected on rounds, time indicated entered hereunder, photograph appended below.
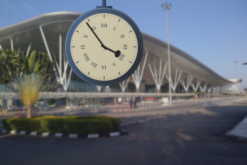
3:54
